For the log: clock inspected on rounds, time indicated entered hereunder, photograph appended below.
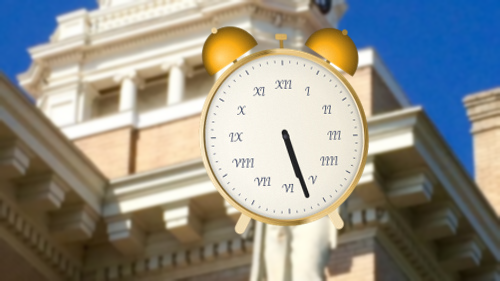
5:27
